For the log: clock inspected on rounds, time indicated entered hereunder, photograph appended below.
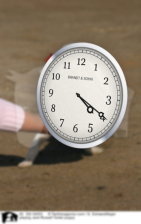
4:20
